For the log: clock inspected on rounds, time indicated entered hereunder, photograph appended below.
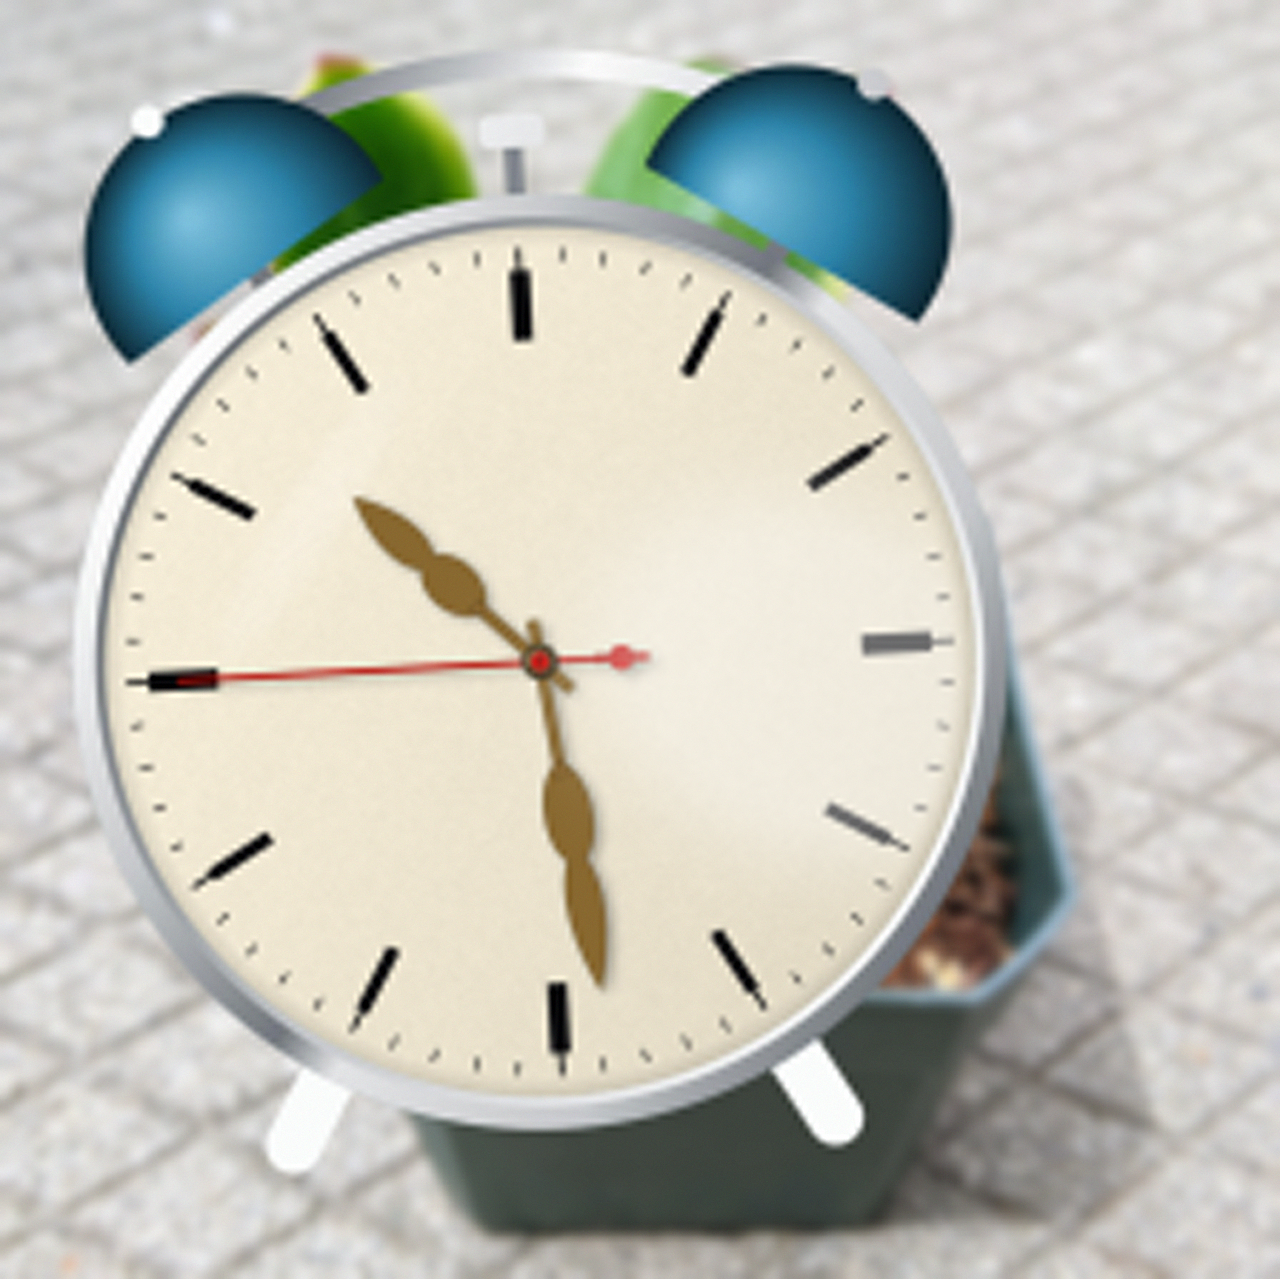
10:28:45
